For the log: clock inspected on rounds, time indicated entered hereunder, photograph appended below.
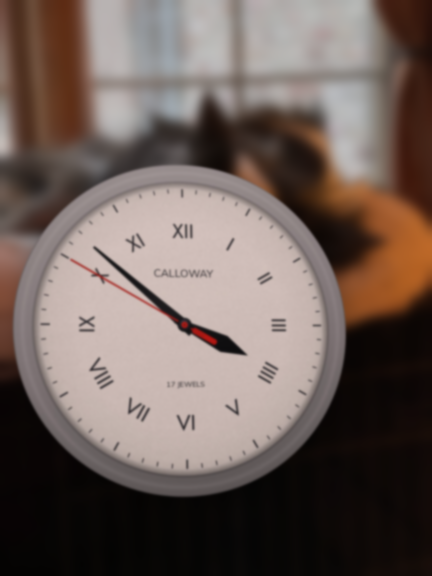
3:51:50
